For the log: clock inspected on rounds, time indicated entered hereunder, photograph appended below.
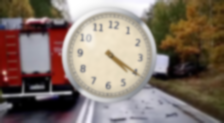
4:20
